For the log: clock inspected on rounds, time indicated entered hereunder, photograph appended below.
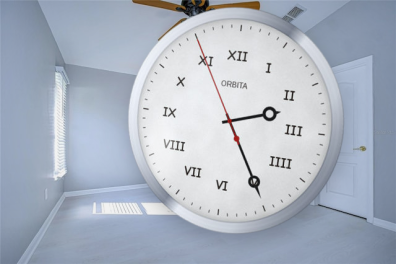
2:24:55
